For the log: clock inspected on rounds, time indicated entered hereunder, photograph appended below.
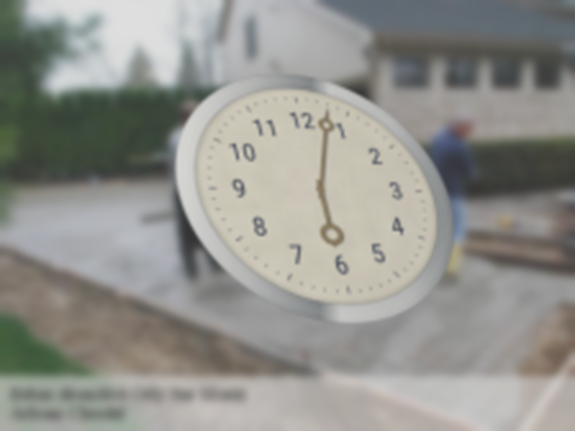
6:03
